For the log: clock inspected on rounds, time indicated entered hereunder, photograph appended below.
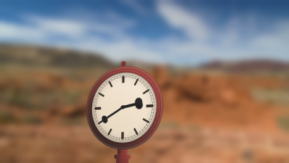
2:40
